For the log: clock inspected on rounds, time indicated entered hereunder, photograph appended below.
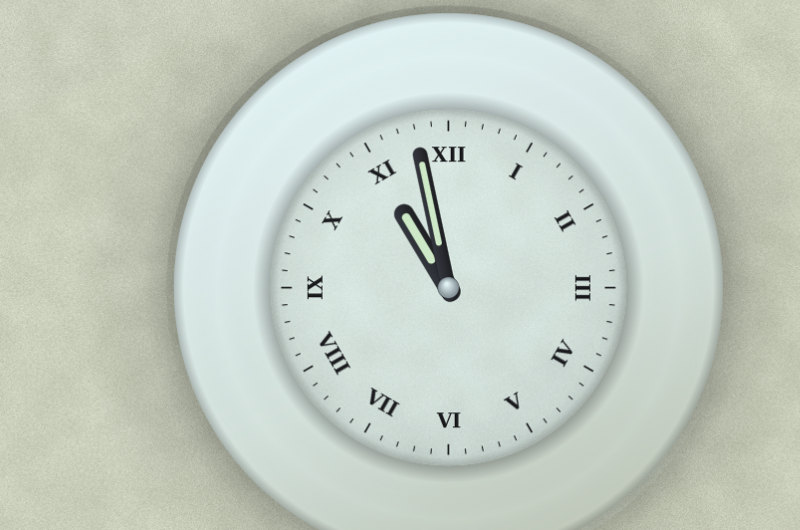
10:58
